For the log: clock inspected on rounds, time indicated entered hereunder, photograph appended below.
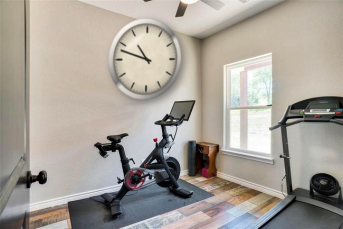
10:48
